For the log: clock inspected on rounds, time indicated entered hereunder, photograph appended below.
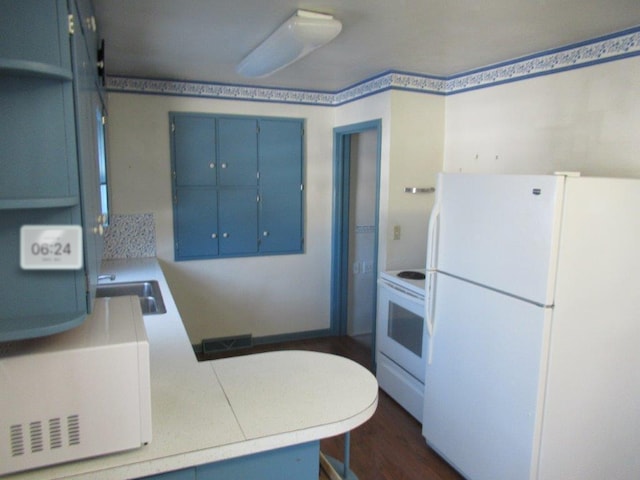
6:24
